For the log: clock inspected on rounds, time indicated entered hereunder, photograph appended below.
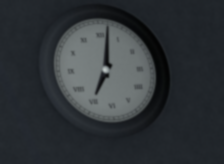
7:02
